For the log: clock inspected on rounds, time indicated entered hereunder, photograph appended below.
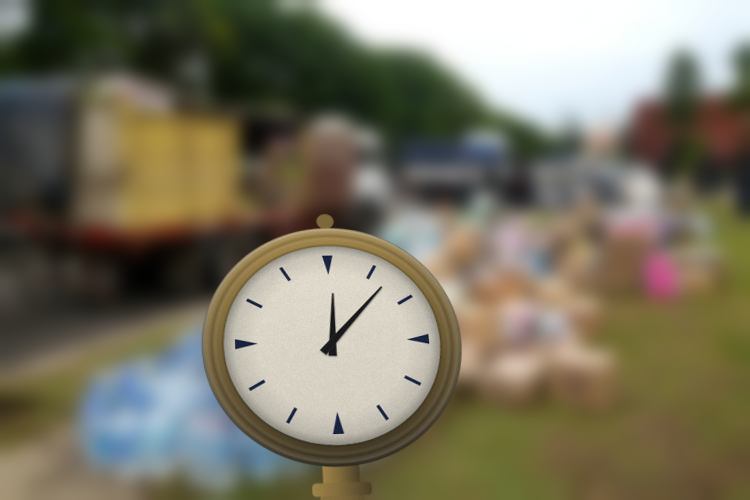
12:07
